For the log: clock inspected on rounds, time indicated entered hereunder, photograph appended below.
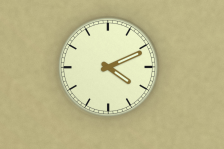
4:11
